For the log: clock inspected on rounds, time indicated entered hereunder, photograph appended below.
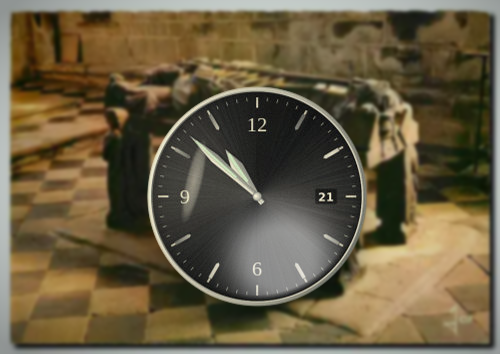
10:52
